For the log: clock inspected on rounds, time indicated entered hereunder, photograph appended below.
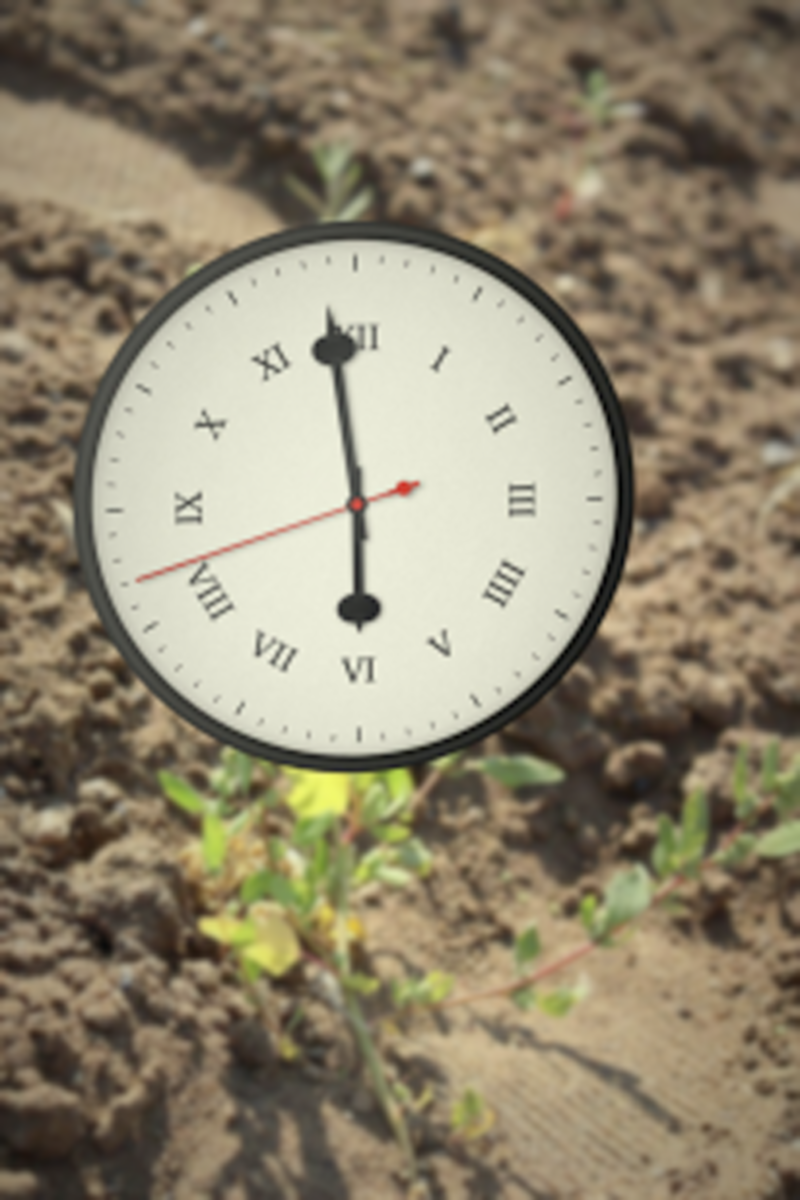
5:58:42
